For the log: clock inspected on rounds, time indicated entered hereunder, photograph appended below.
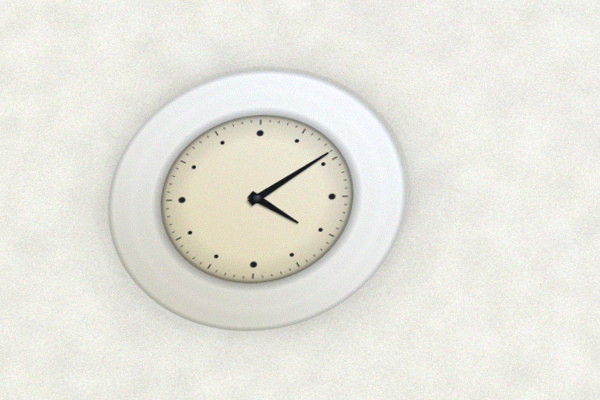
4:09
